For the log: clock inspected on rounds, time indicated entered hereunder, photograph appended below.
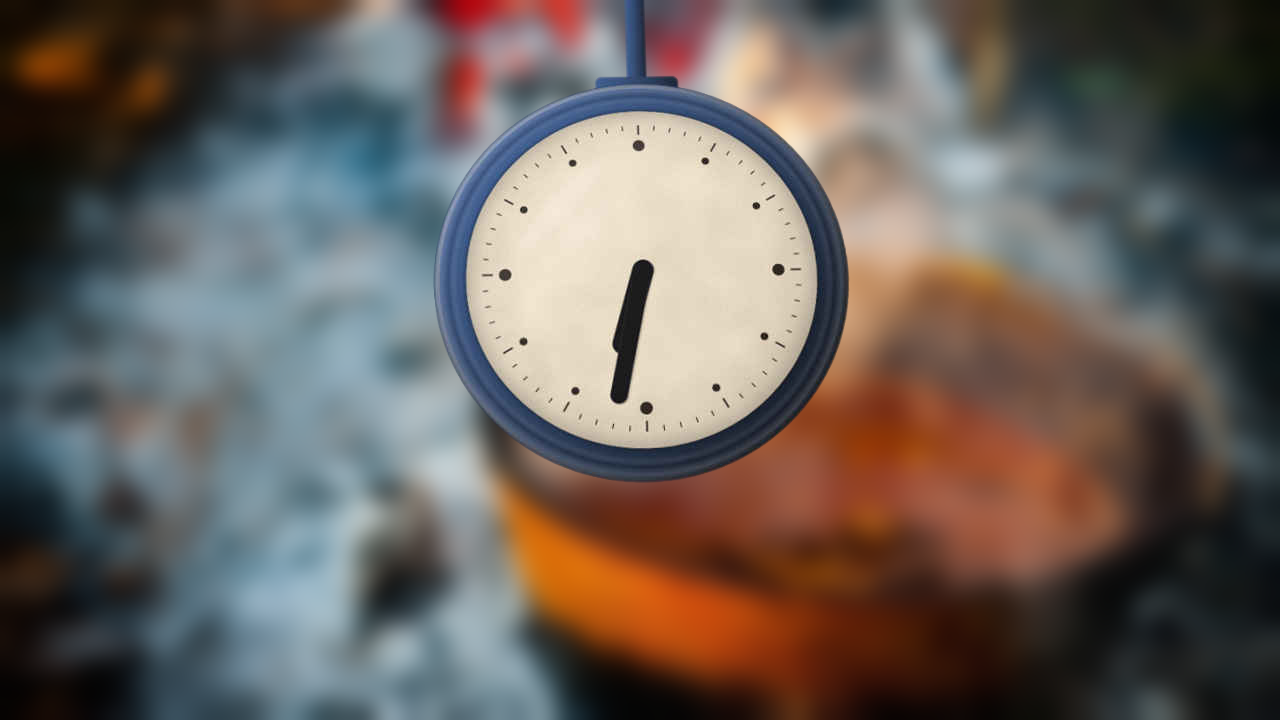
6:32
